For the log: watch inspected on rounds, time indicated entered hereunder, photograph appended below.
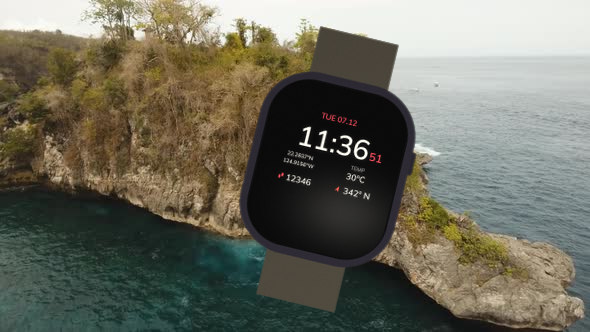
11:36:51
